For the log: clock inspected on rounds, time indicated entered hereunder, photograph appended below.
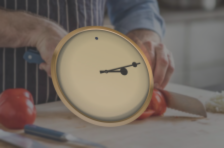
3:14
